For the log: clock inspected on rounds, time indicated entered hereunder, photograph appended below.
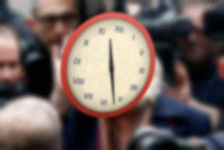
11:27
